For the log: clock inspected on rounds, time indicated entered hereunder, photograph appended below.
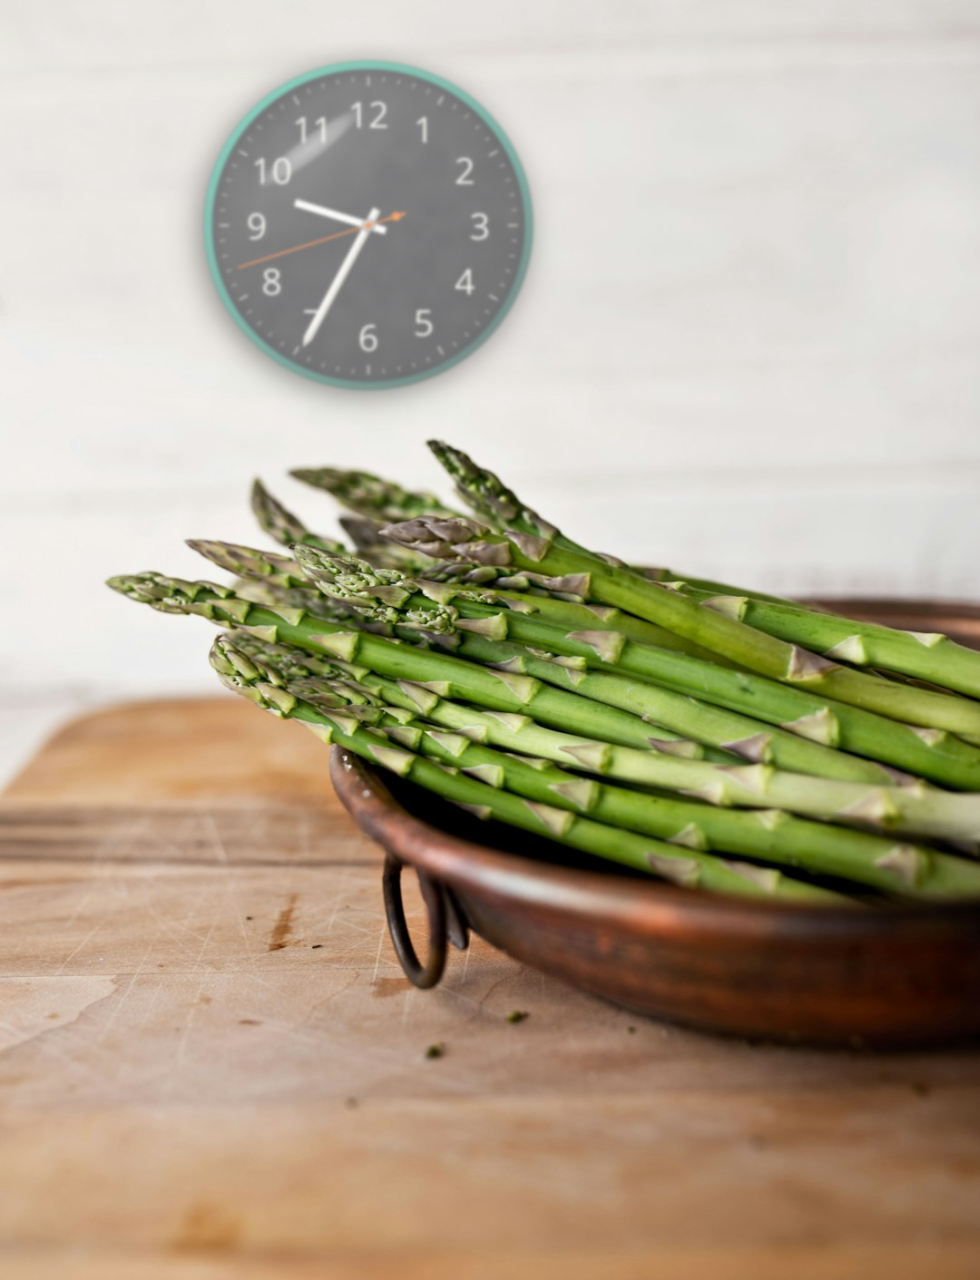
9:34:42
